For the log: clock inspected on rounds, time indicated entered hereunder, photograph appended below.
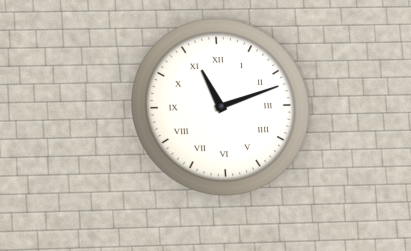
11:12
